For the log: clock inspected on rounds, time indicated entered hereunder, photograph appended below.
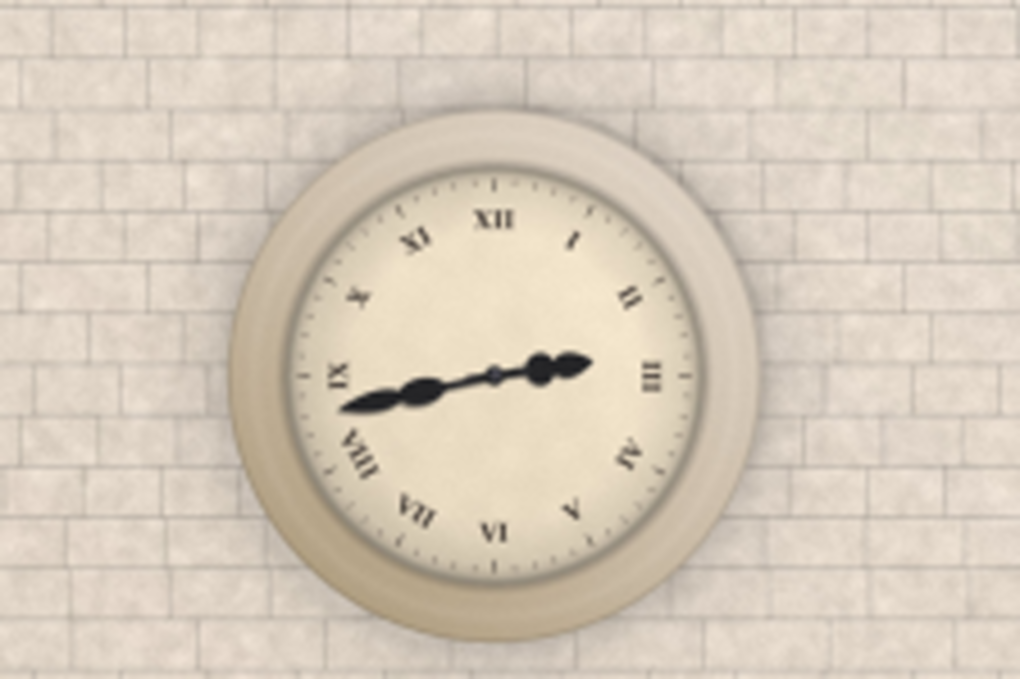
2:43
